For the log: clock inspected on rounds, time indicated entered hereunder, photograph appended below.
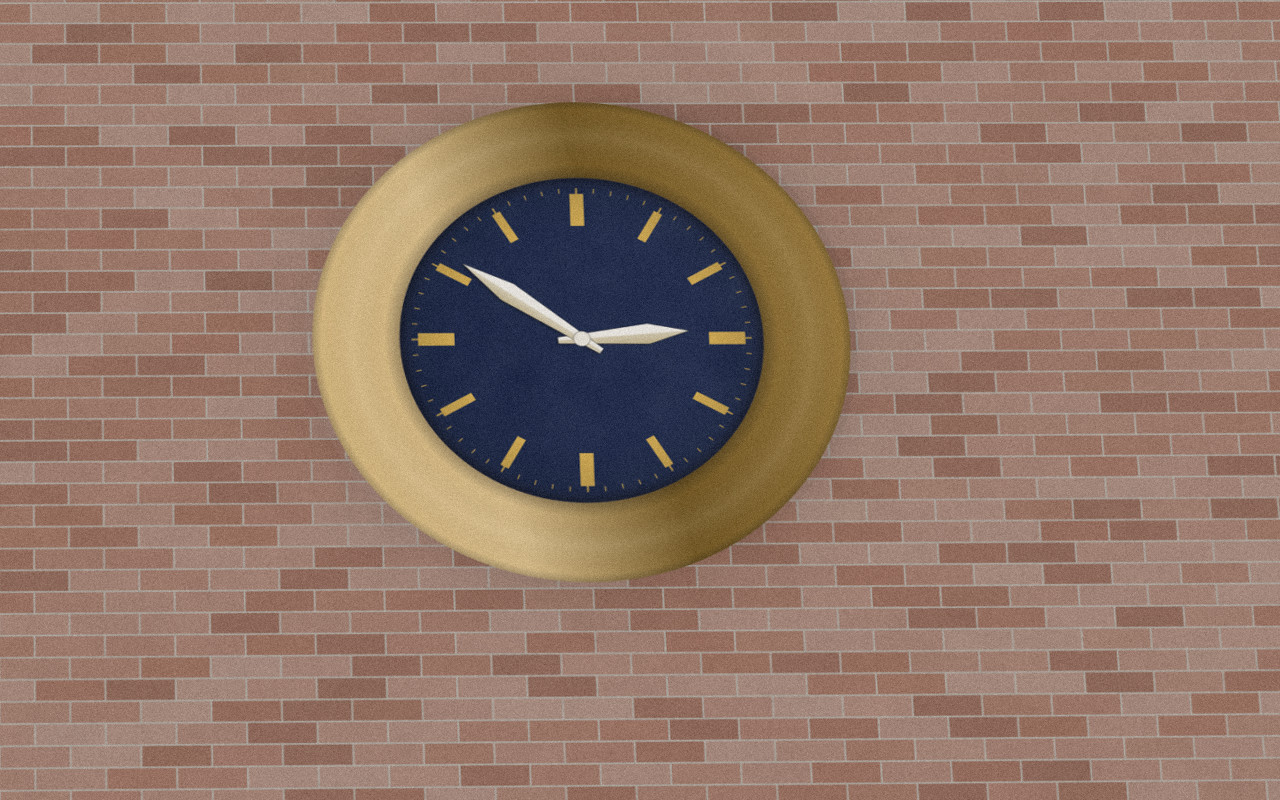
2:51
